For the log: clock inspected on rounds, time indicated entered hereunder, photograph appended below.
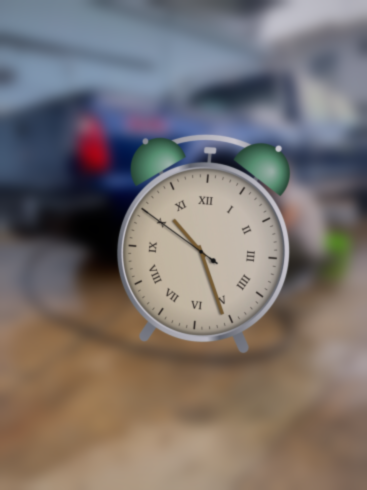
10:25:50
